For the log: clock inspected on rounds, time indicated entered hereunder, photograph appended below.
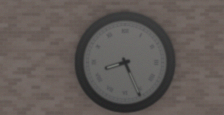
8:26
